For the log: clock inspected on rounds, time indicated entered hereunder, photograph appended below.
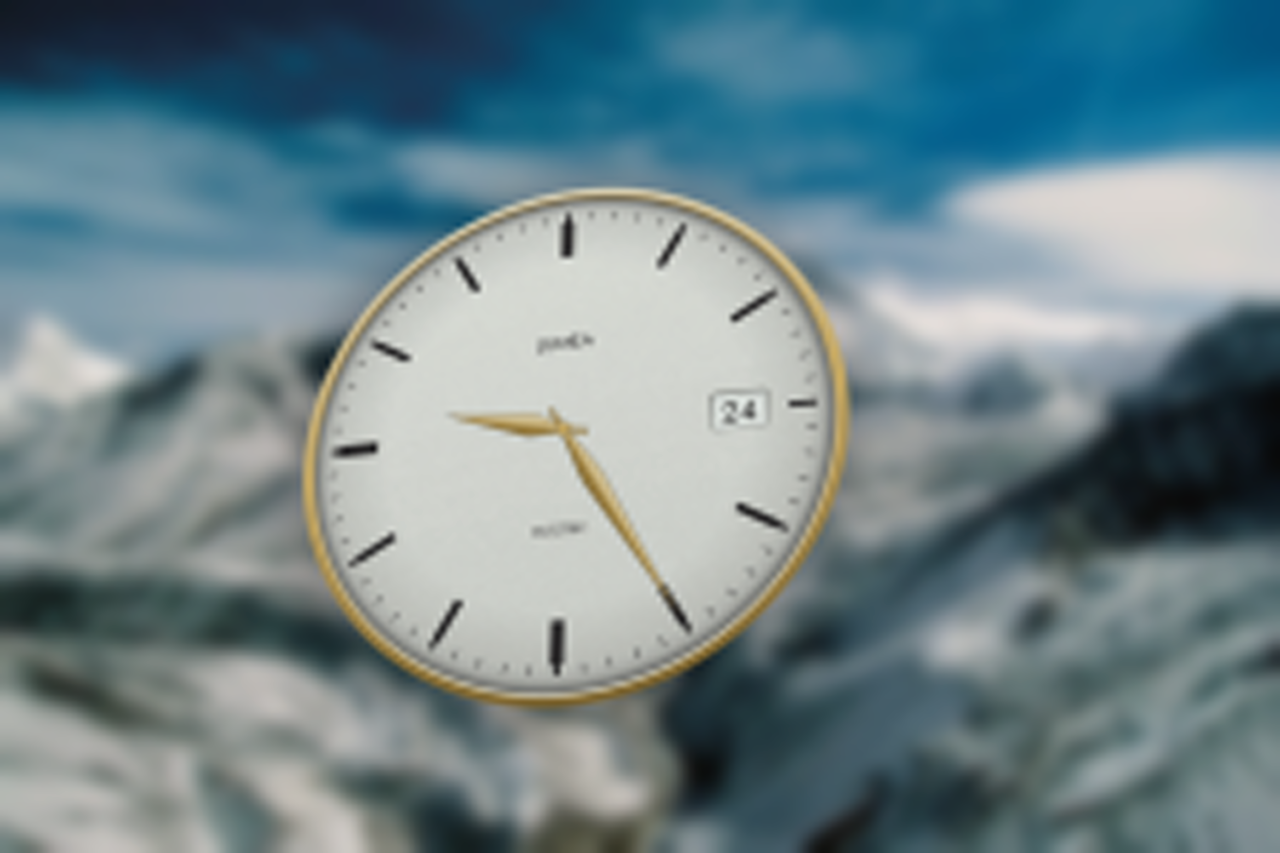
9:25
